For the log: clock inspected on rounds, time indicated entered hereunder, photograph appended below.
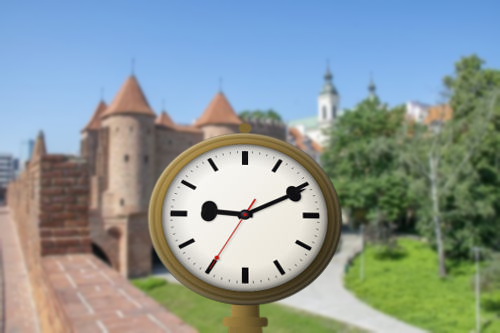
9:10:35
